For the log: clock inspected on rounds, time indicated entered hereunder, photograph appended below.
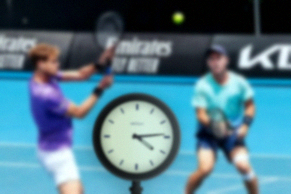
4:14
